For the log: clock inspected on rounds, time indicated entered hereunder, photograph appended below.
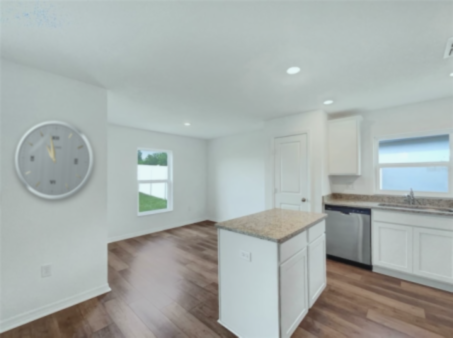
10:58
